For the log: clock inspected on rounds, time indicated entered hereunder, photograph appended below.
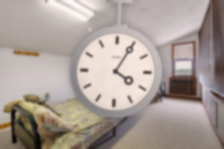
4:05
